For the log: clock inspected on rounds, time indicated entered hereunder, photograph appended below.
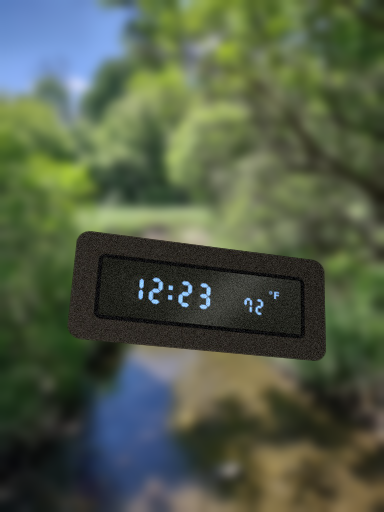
12:23
